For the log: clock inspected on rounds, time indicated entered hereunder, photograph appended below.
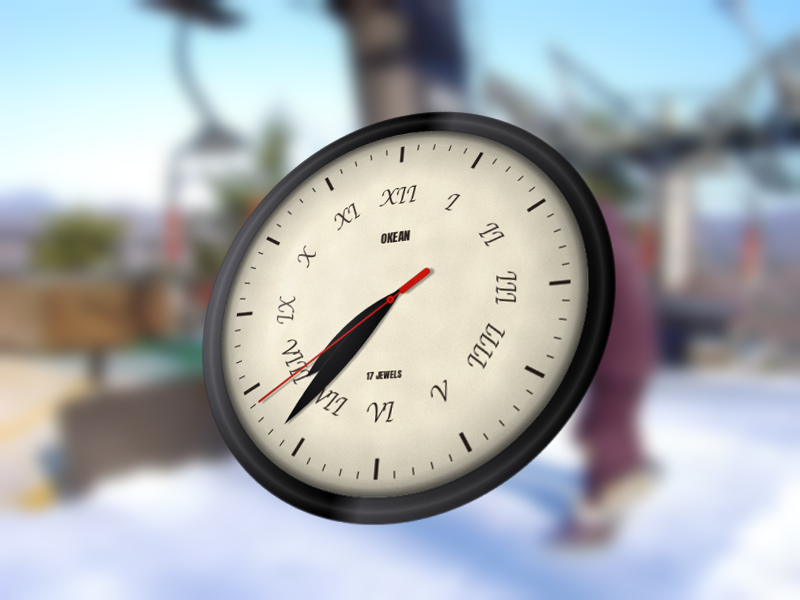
7:36:39
